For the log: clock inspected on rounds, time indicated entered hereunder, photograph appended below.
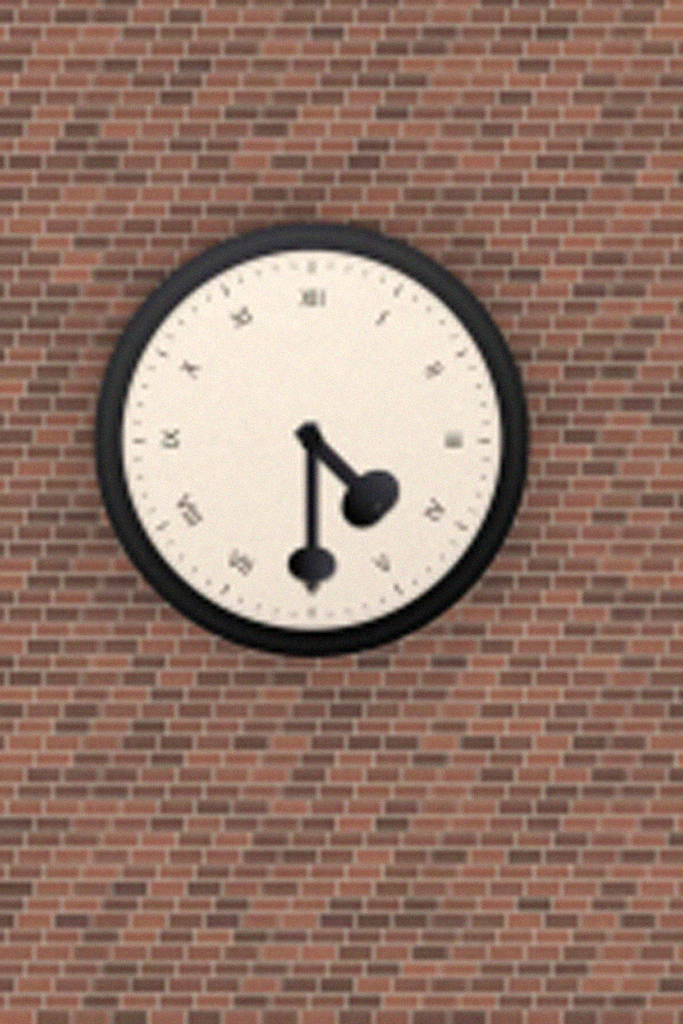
4:30
